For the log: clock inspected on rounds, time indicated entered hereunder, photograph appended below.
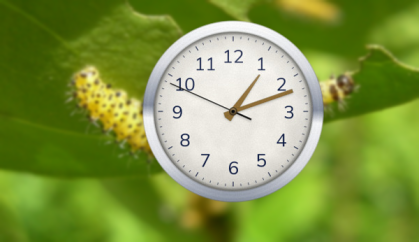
1:11:49
